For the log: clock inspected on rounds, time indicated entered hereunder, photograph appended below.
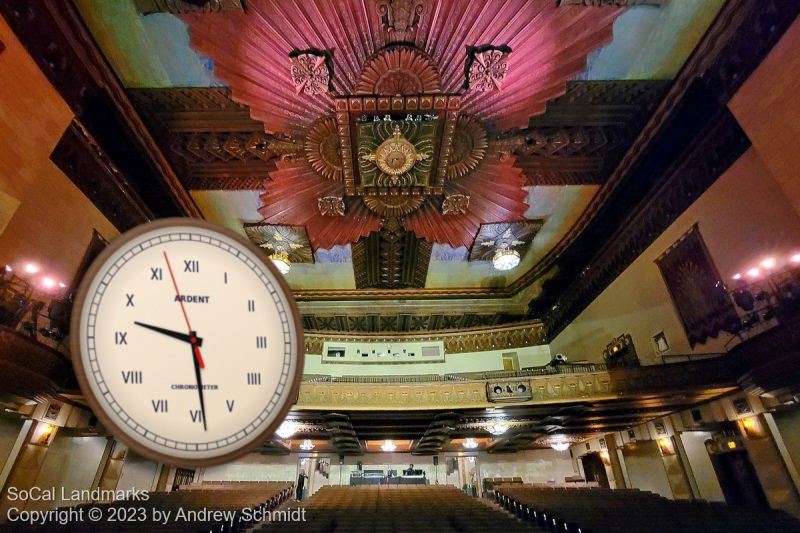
9:28:57
